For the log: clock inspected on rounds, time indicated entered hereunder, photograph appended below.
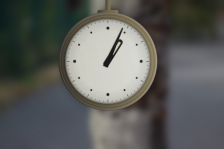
1:04
